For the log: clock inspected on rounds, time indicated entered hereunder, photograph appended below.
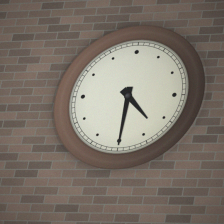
4:30
